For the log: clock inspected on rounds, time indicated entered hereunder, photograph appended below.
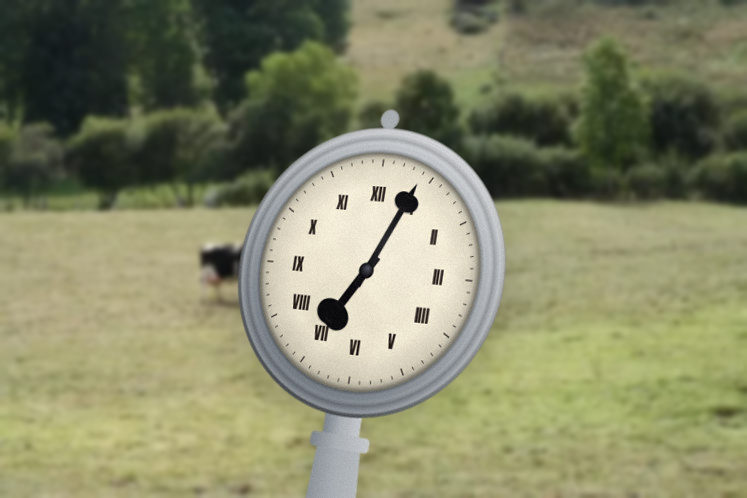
7:04
